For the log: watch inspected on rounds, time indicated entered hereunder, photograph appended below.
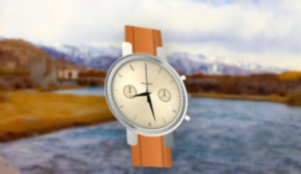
8:28
